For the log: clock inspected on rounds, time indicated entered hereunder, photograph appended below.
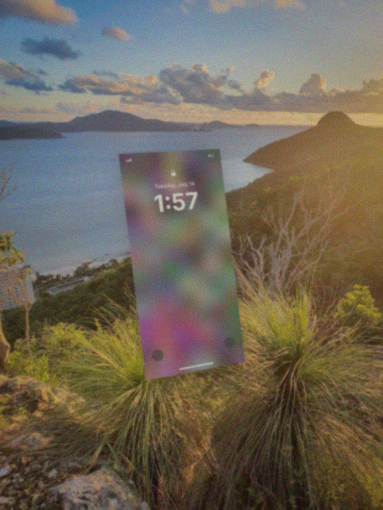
1:57
